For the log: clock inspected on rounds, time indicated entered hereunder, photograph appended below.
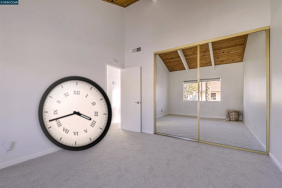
3:42
